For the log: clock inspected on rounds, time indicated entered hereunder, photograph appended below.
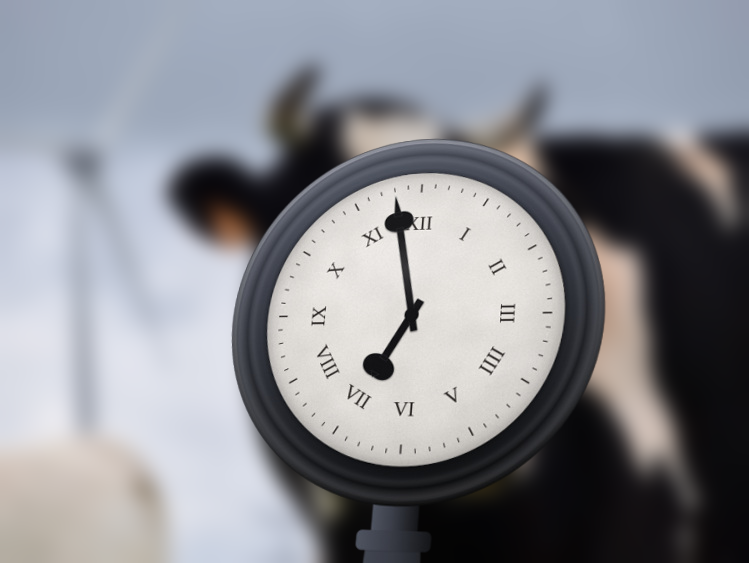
6:58
